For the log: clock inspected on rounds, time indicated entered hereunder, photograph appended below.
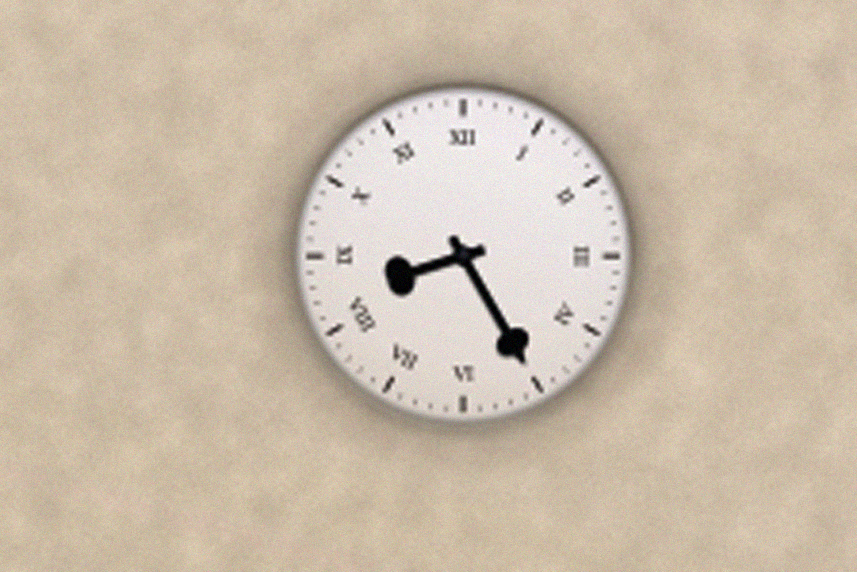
8:25
